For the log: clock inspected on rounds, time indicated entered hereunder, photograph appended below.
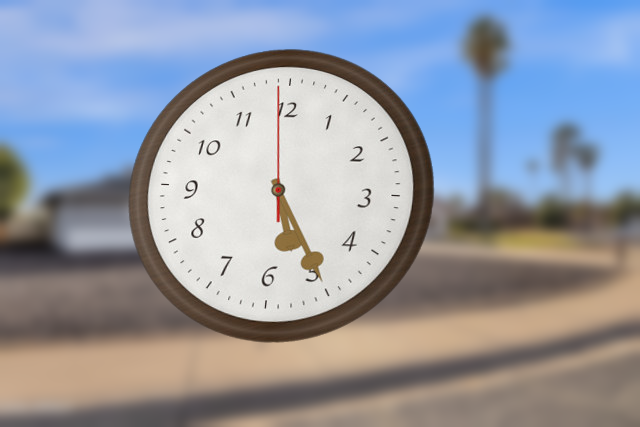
5:24:59
